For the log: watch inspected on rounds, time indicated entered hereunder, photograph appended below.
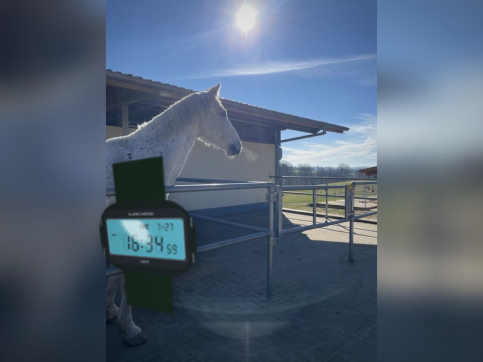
16:34
